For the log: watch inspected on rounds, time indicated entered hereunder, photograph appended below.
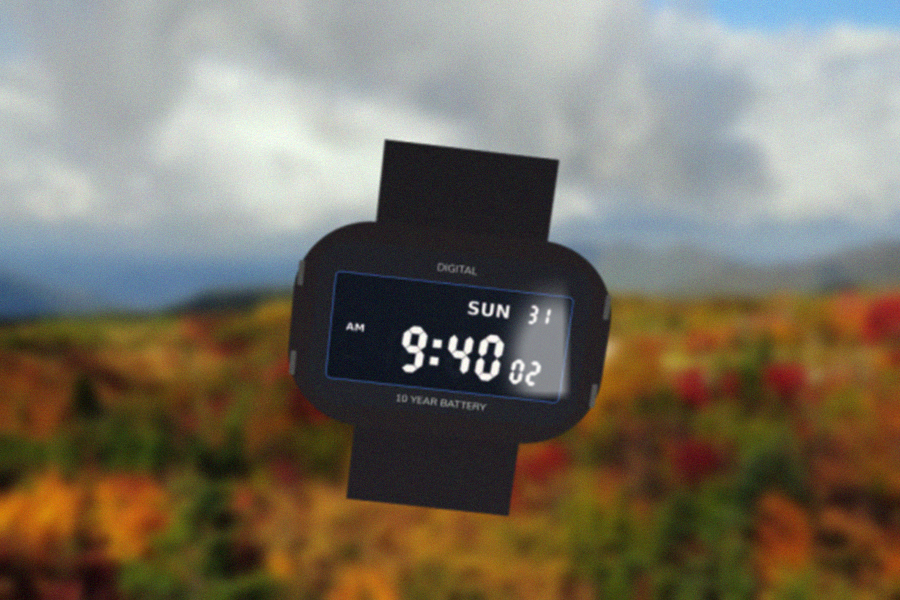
9:40:02
